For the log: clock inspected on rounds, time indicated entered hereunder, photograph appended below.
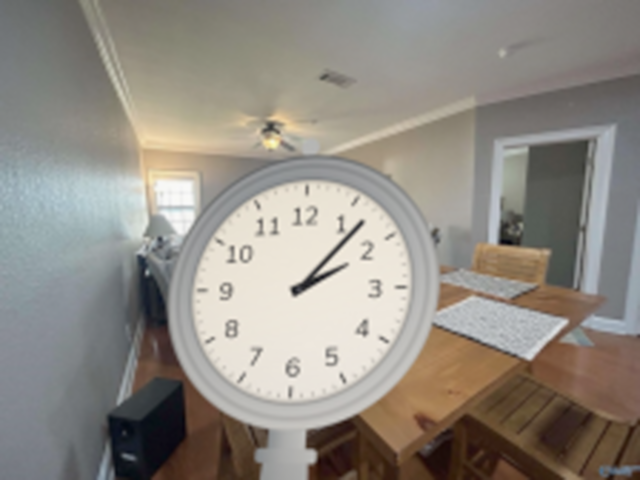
2:07
